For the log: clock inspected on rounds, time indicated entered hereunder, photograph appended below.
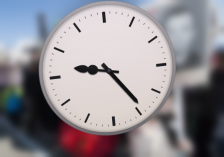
9:24
